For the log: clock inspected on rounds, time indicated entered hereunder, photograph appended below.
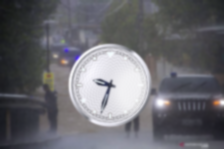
9:33
